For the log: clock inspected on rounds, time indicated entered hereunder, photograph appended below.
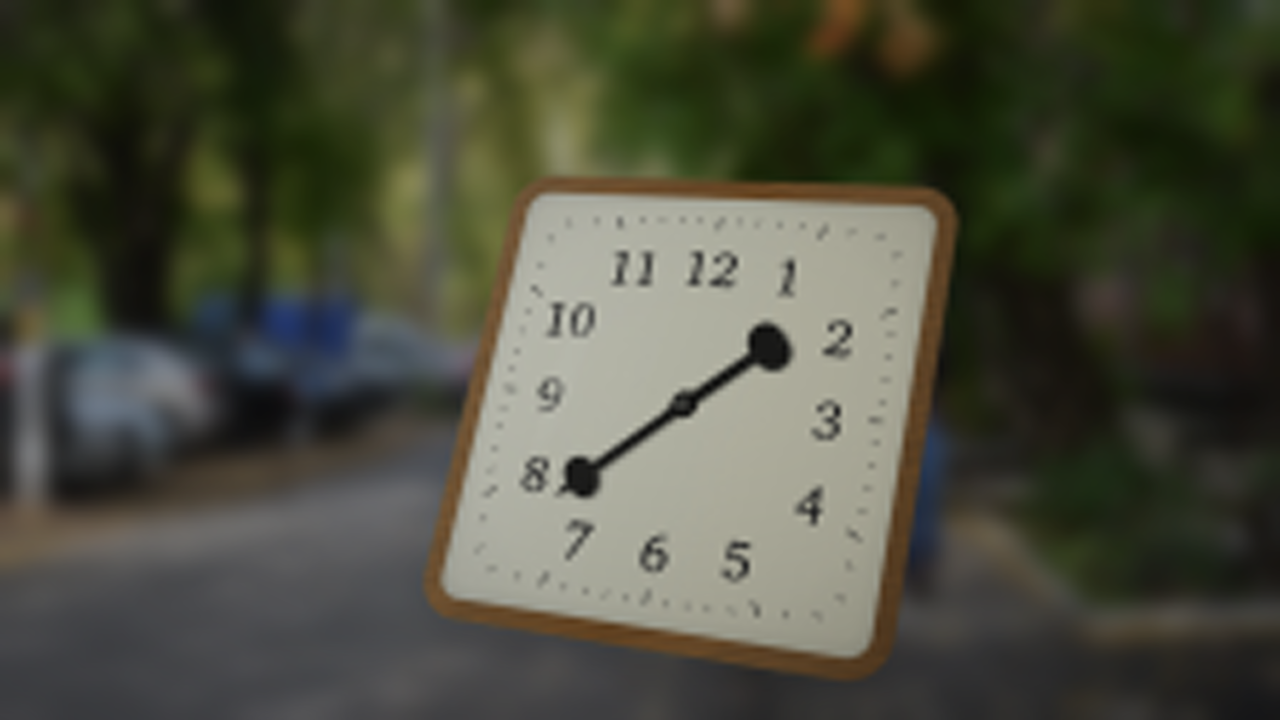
1:38
